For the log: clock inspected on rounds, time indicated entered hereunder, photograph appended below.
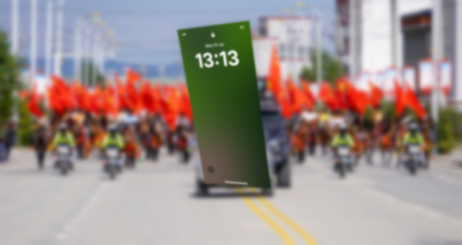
13:13
